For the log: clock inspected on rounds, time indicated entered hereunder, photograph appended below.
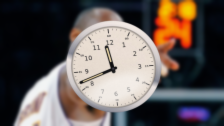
11:42
